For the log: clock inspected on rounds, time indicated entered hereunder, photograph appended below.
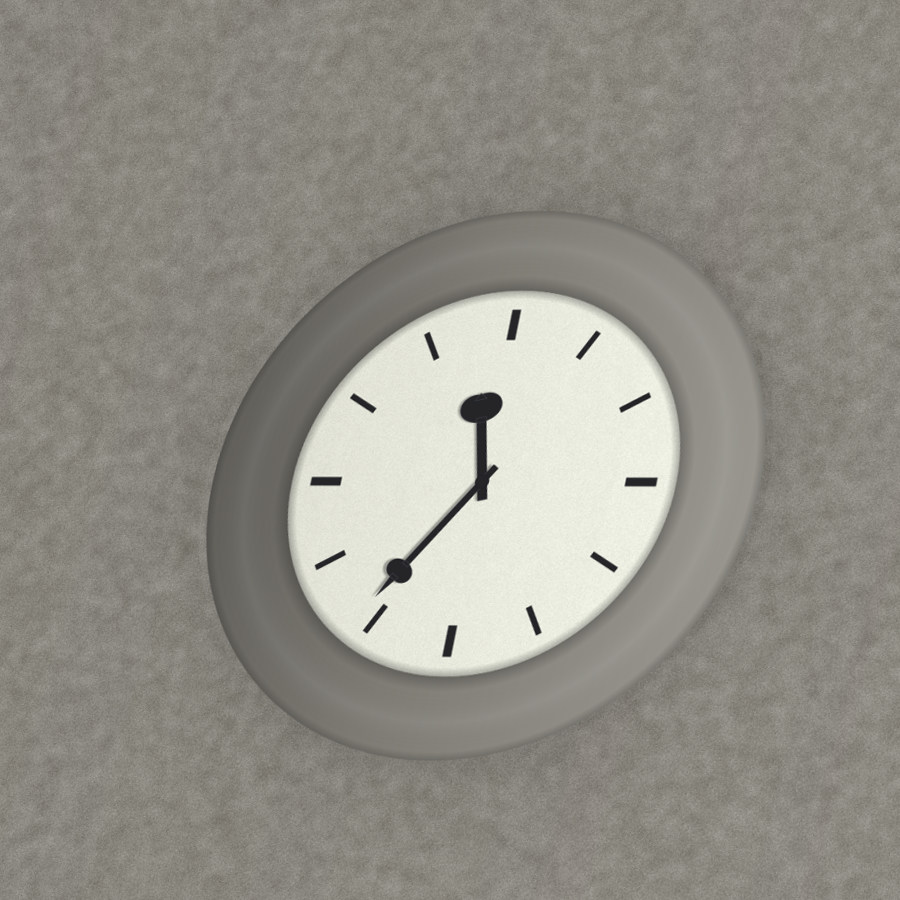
11:36
